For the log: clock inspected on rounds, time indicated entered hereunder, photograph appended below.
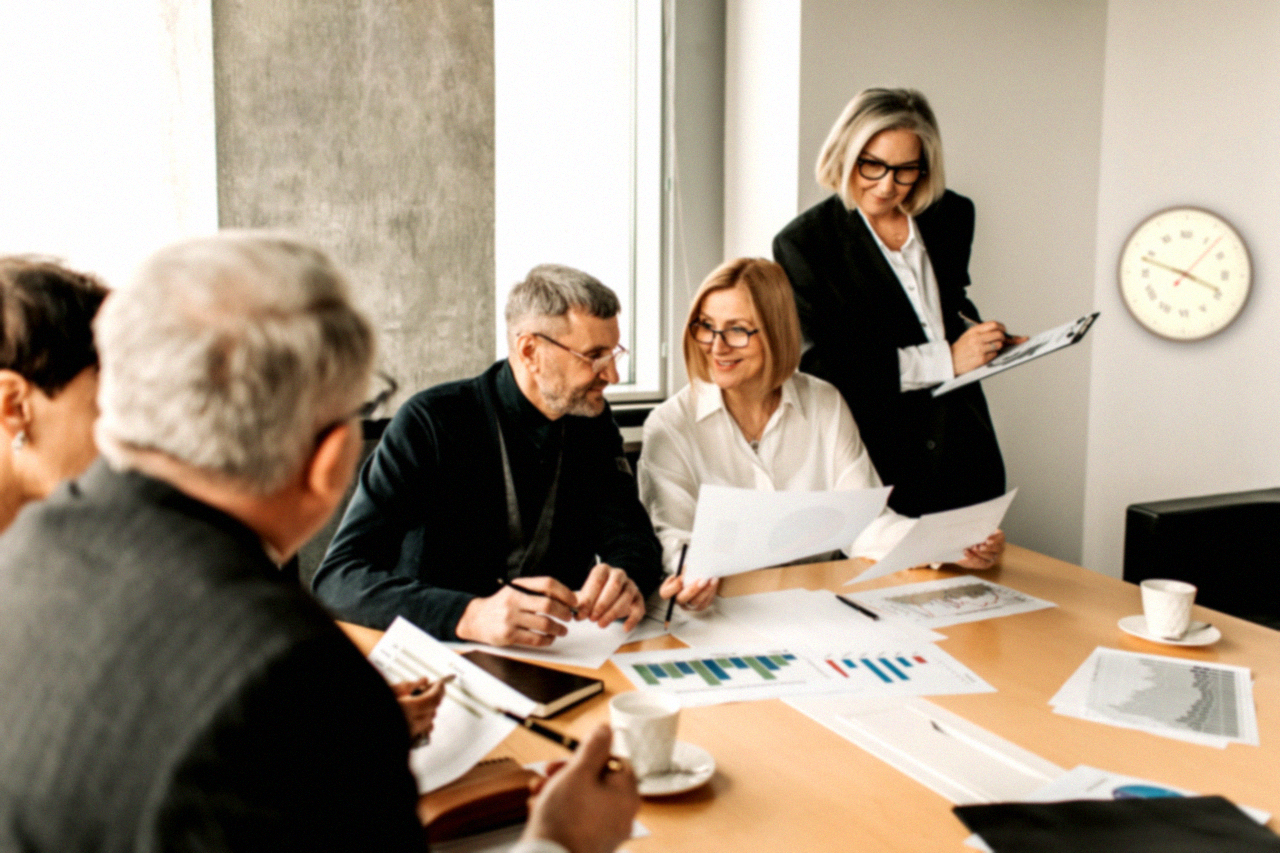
3:48:07
